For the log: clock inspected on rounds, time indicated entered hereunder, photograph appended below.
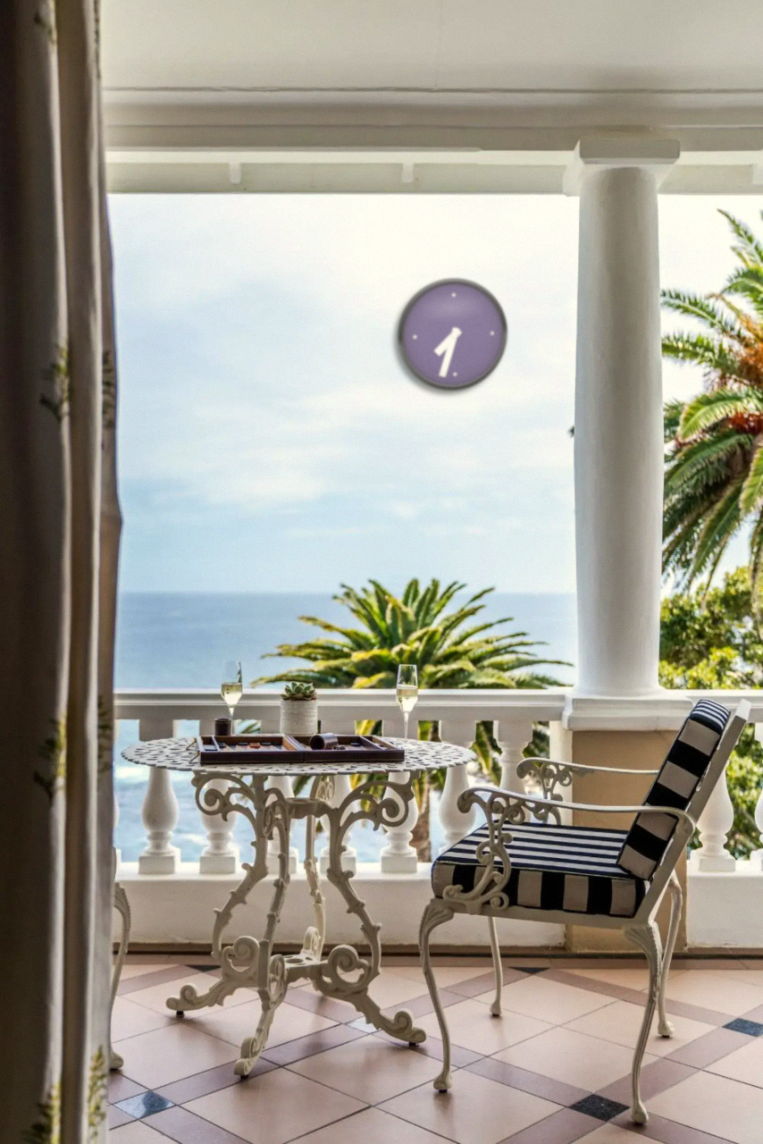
7:33
